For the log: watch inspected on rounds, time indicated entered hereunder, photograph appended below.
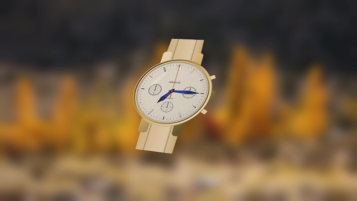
7:15
